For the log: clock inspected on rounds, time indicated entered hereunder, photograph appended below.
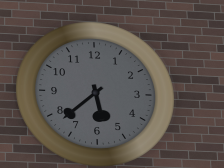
5:38
